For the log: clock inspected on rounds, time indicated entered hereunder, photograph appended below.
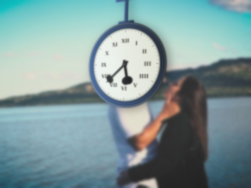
5:38
